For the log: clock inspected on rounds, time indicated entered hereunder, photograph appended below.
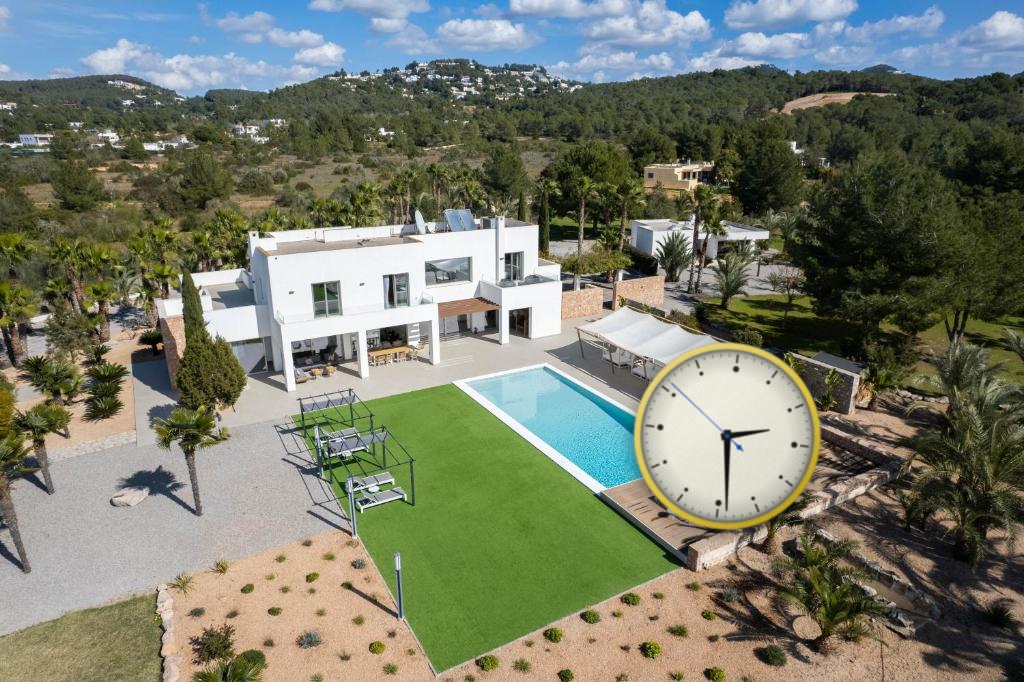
2:28:51
